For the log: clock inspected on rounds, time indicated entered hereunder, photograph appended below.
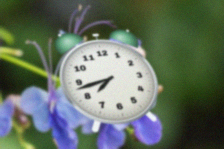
7:43
